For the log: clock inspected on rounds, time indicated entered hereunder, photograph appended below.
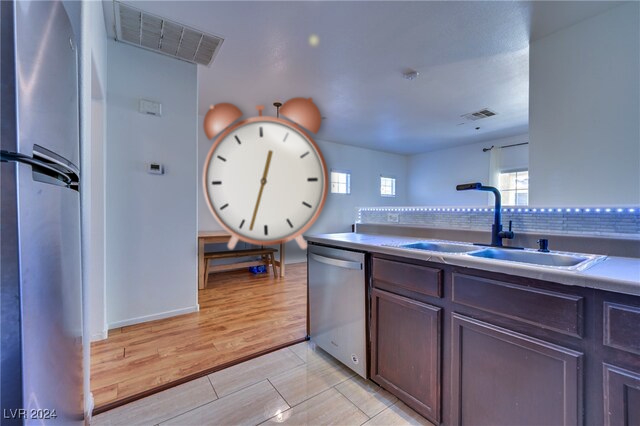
12:33
